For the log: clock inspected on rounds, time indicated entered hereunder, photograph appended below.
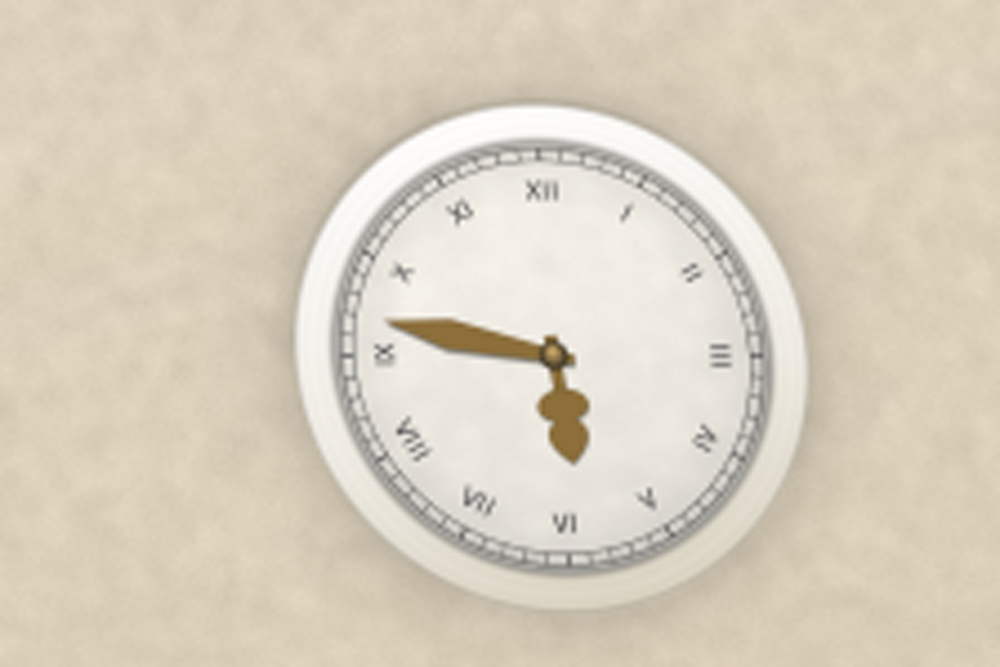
5:47
